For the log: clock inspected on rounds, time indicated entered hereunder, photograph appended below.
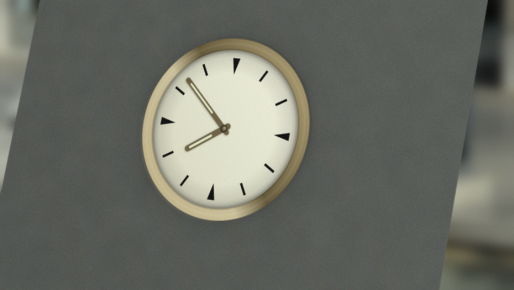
7:52
